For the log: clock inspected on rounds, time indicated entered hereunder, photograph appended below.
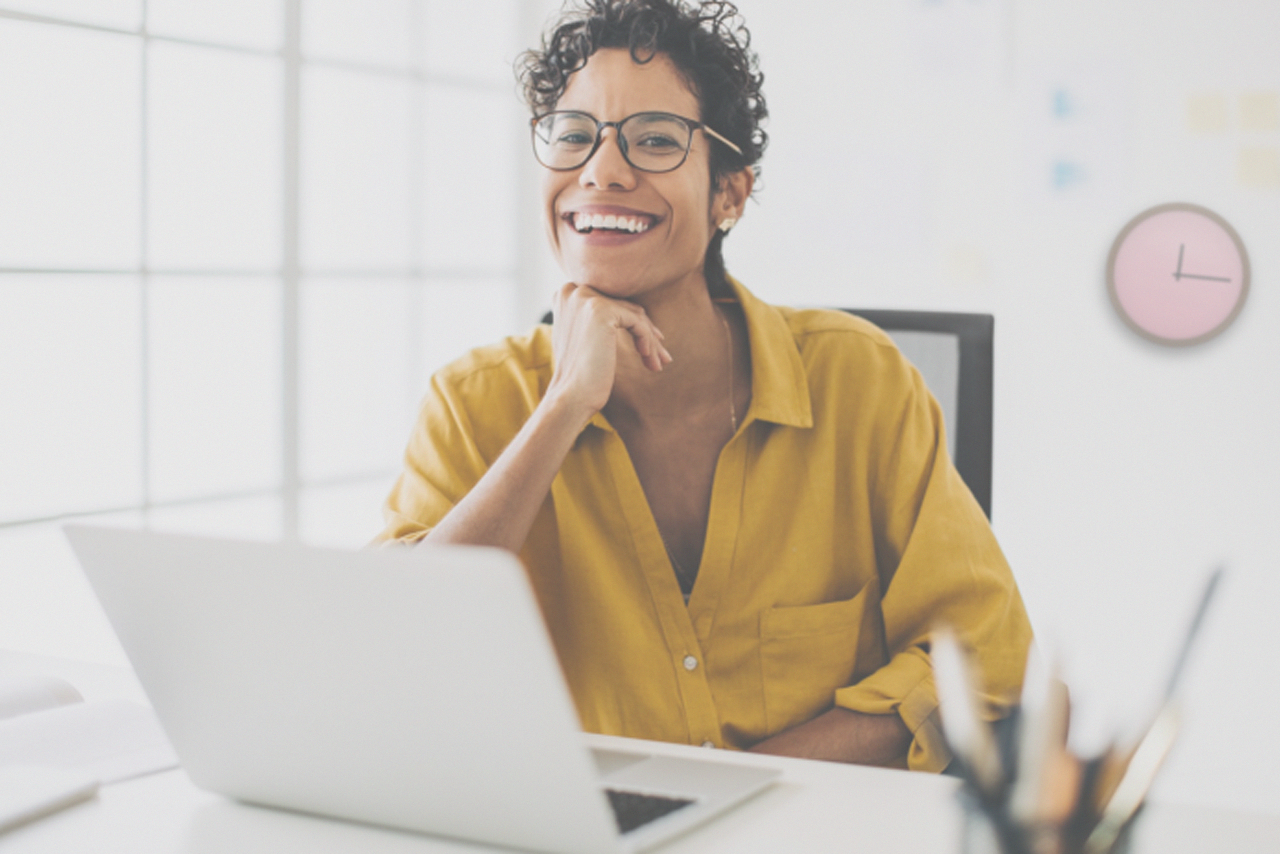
12:16
